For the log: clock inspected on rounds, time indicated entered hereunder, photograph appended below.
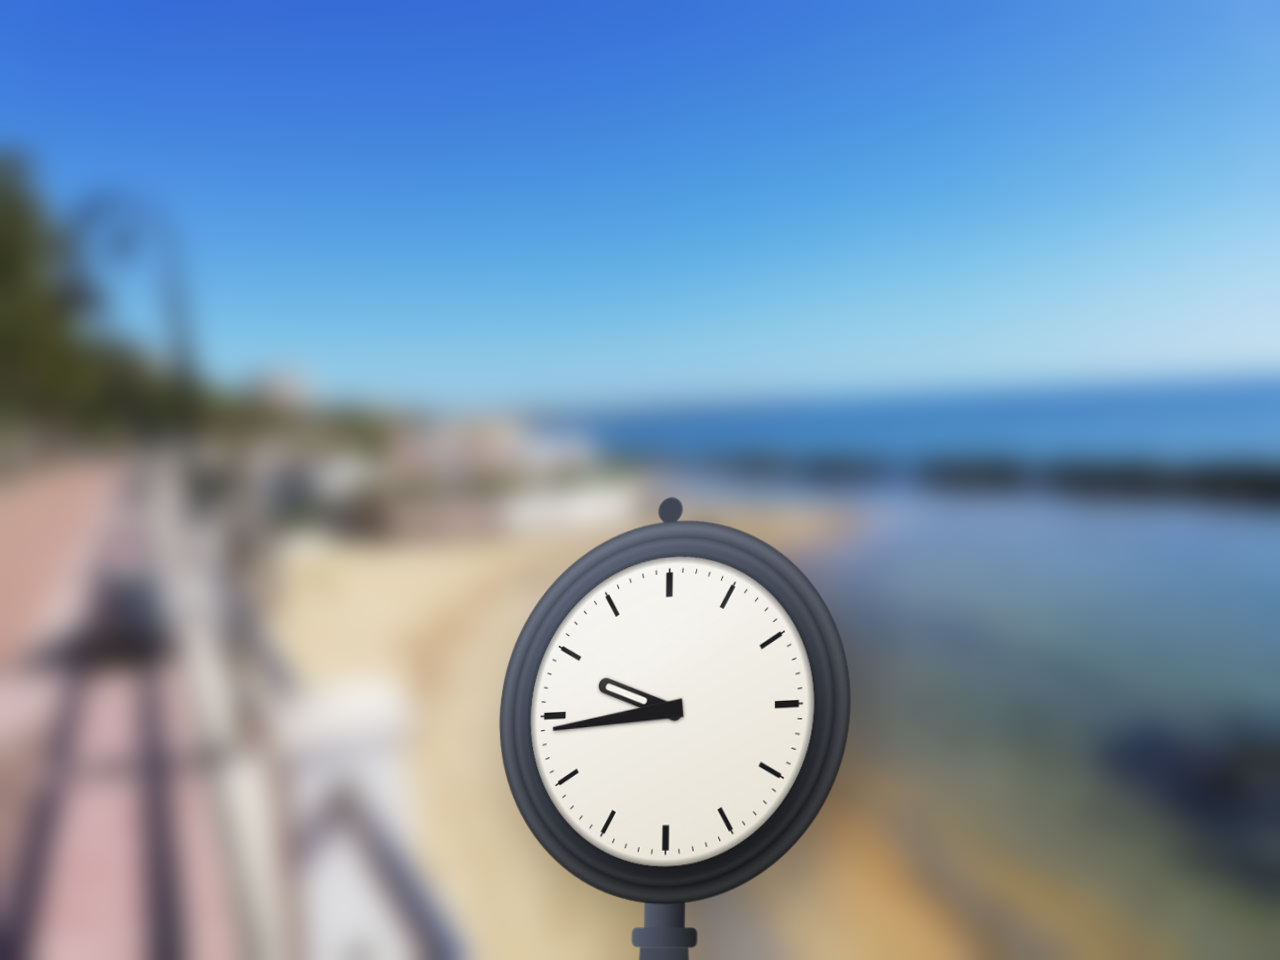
9:44
